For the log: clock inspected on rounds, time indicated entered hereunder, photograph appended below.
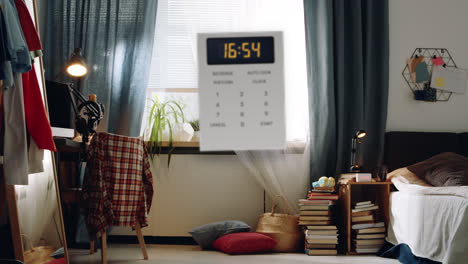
16:54
